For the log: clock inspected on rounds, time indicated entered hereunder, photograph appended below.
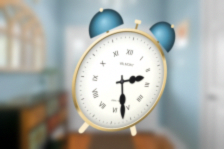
2:27
